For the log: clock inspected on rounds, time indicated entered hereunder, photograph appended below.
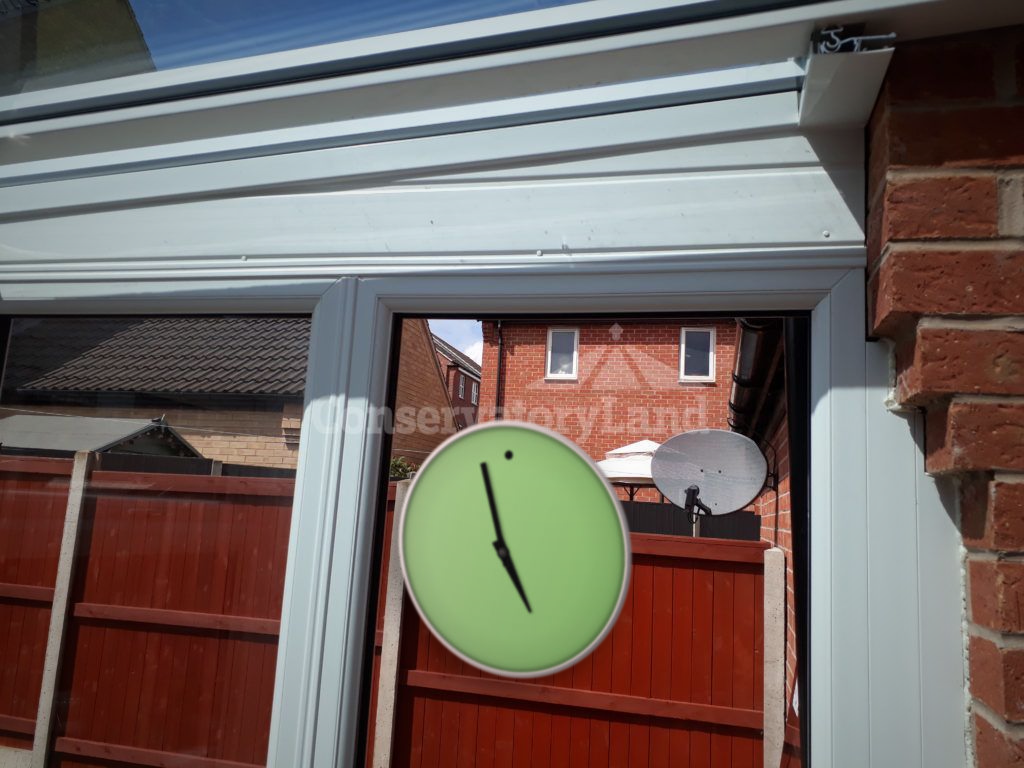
4:57
